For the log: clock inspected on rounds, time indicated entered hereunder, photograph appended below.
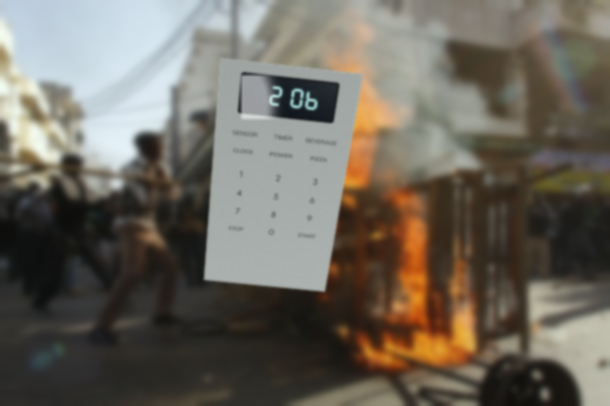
2:06
